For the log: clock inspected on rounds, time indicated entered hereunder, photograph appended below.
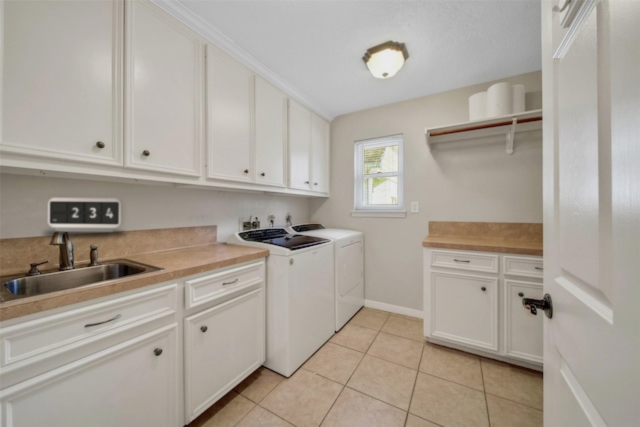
2:34
